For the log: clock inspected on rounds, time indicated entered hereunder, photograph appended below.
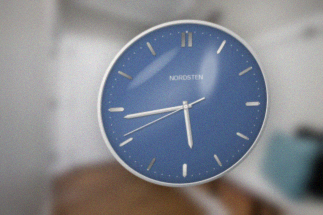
5:43:41
